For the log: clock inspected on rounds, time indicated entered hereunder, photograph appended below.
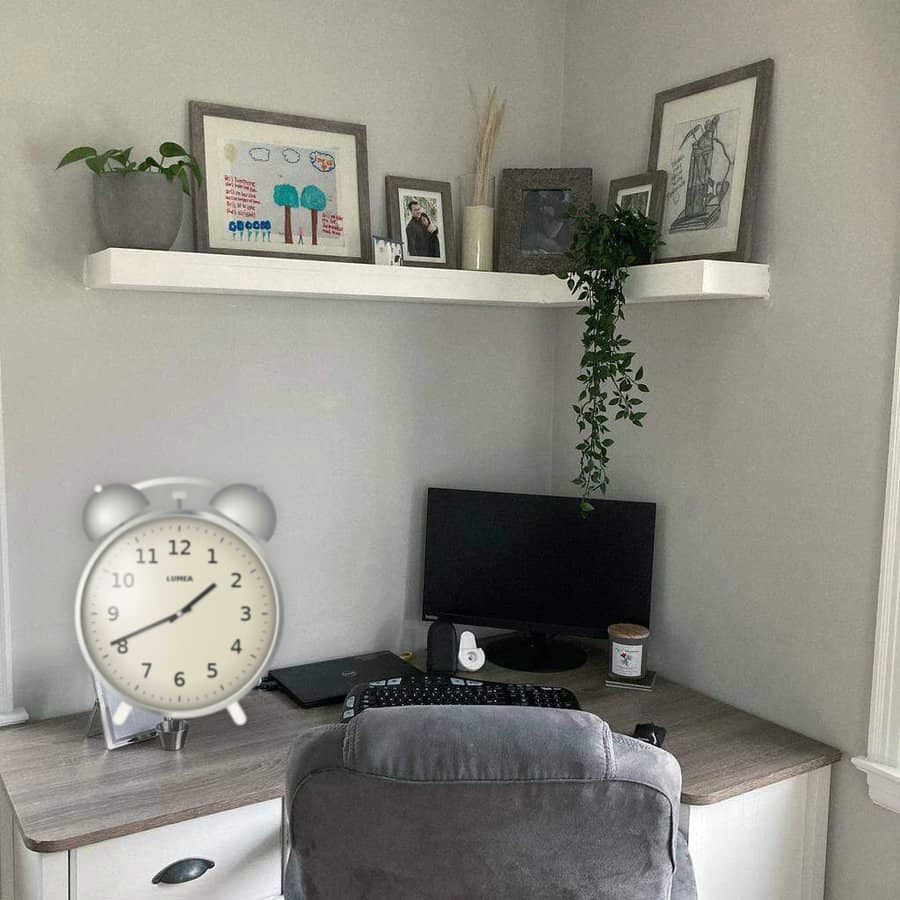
1:41
